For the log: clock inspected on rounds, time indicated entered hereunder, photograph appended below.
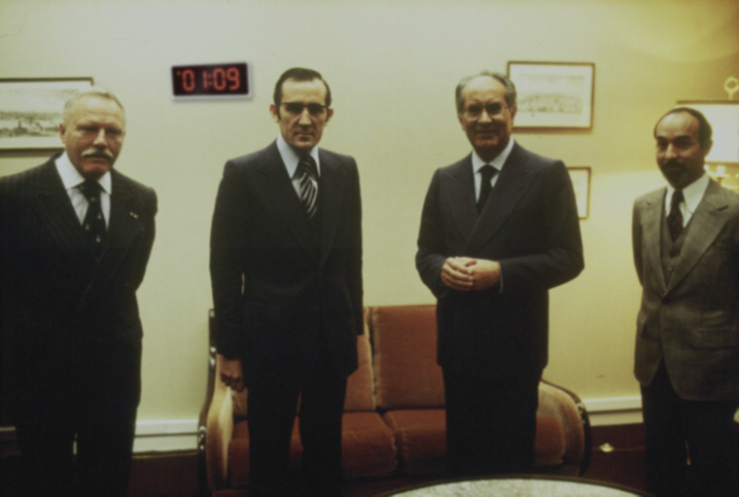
1:09
